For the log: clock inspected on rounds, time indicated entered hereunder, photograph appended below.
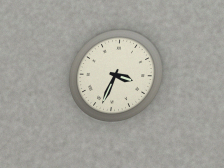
3:33
